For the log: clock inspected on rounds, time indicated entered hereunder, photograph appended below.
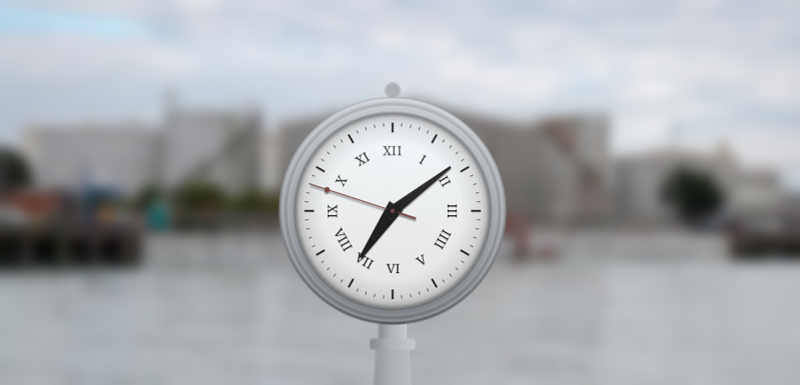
7:08:48
